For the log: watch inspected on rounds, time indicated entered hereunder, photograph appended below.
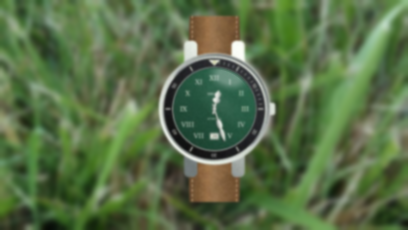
12:27
